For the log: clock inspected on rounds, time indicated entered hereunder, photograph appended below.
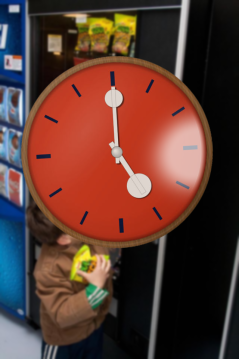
5:00
